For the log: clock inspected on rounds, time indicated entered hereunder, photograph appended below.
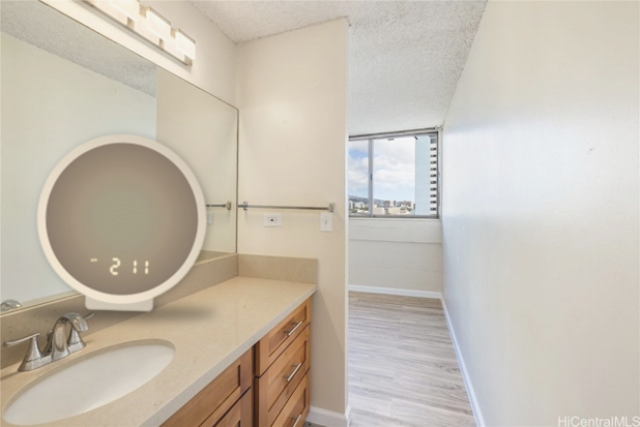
2:11
